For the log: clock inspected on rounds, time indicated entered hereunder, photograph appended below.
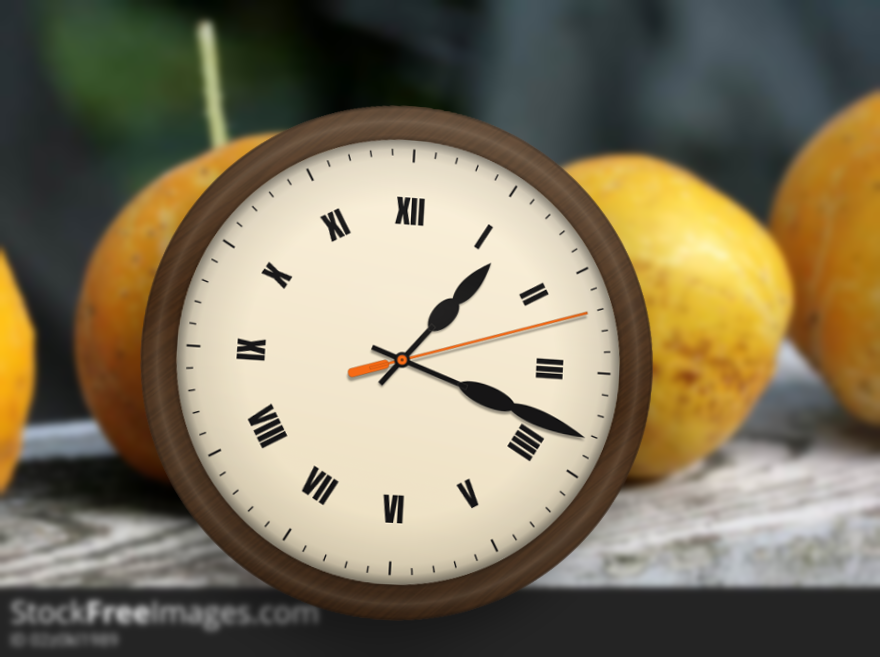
1:18:12
